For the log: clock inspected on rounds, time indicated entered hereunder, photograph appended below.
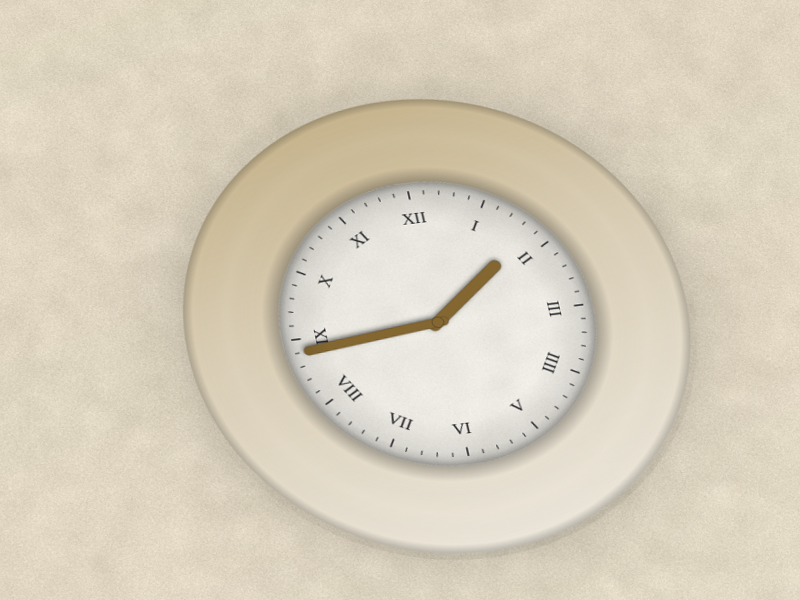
1:44
